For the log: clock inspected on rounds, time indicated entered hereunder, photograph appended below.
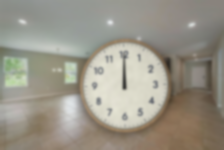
12:00
